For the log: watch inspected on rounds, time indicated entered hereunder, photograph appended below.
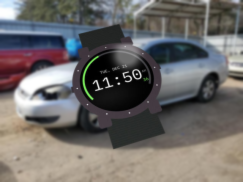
11:50
